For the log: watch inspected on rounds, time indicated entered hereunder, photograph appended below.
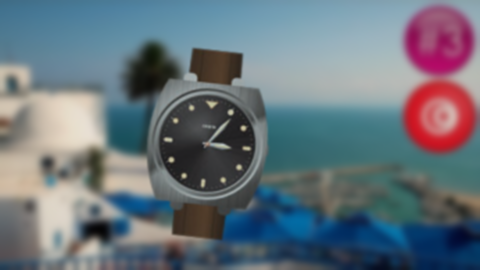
3:06
